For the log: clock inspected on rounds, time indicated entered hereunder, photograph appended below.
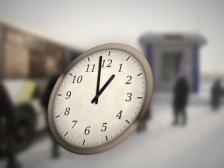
12:58
